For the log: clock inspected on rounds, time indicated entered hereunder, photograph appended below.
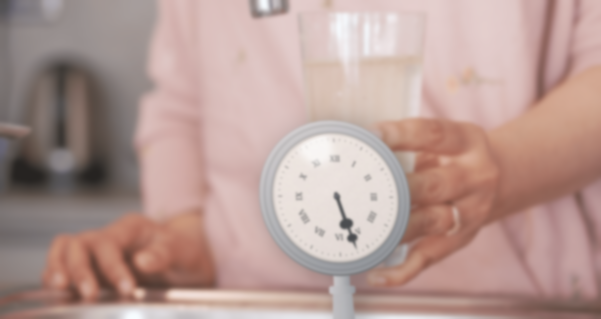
5:27
